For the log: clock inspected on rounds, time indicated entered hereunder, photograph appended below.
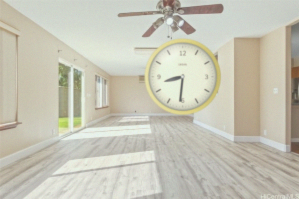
8:31
